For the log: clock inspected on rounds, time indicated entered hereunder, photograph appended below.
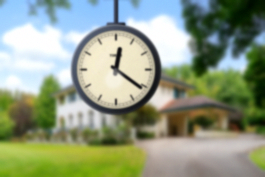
12:21
